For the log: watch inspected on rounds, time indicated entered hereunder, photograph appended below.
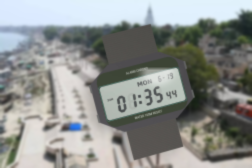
1:35:44
